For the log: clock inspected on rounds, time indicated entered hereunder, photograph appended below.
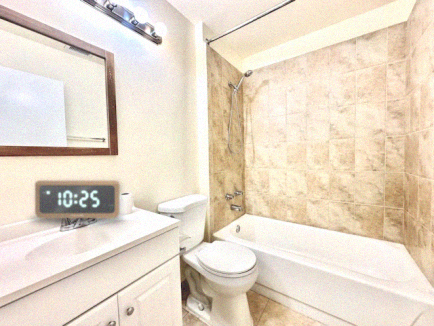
10:25
